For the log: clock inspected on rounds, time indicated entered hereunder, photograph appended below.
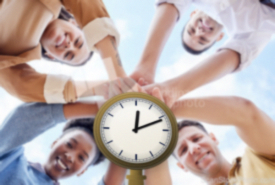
12:11
